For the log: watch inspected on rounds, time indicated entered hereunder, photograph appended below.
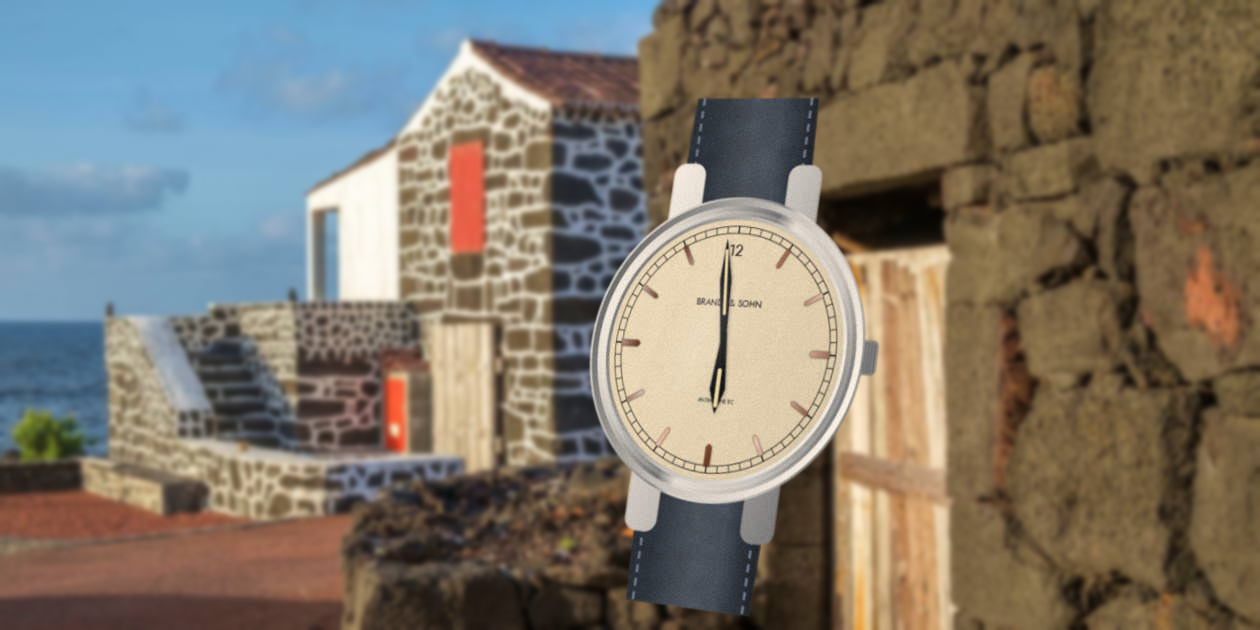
5:59
